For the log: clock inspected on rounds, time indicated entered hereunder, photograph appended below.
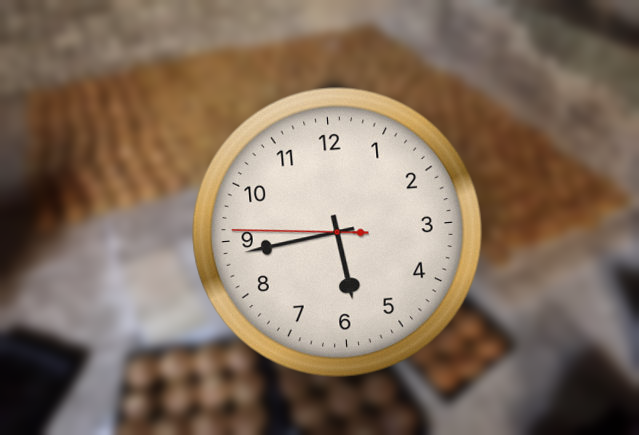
5:43:46
